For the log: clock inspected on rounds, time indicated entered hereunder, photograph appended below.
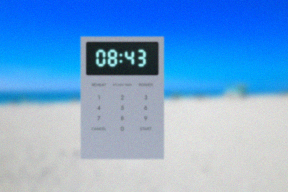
8:43
